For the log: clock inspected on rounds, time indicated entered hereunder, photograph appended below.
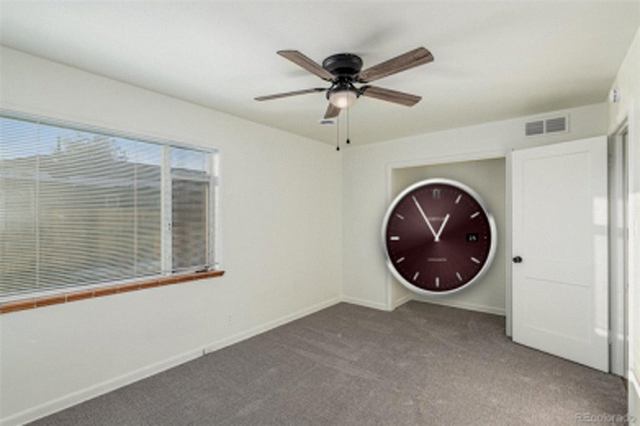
12:55
